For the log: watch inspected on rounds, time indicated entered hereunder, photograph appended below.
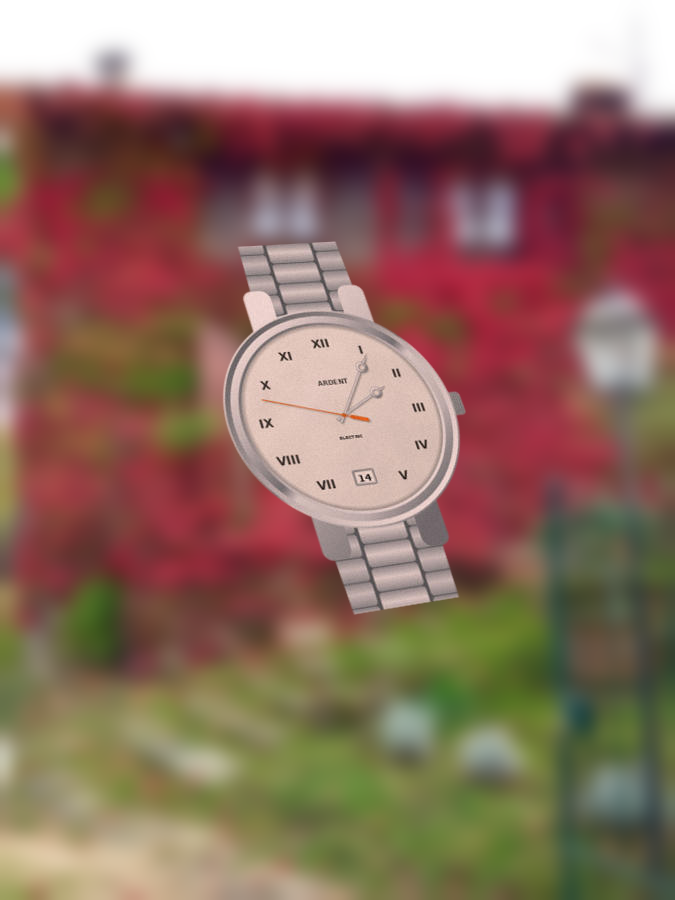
2:05:48
